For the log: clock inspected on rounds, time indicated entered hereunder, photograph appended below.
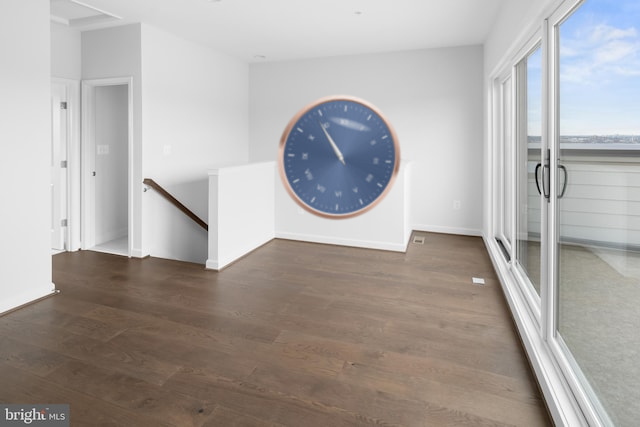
10:54
